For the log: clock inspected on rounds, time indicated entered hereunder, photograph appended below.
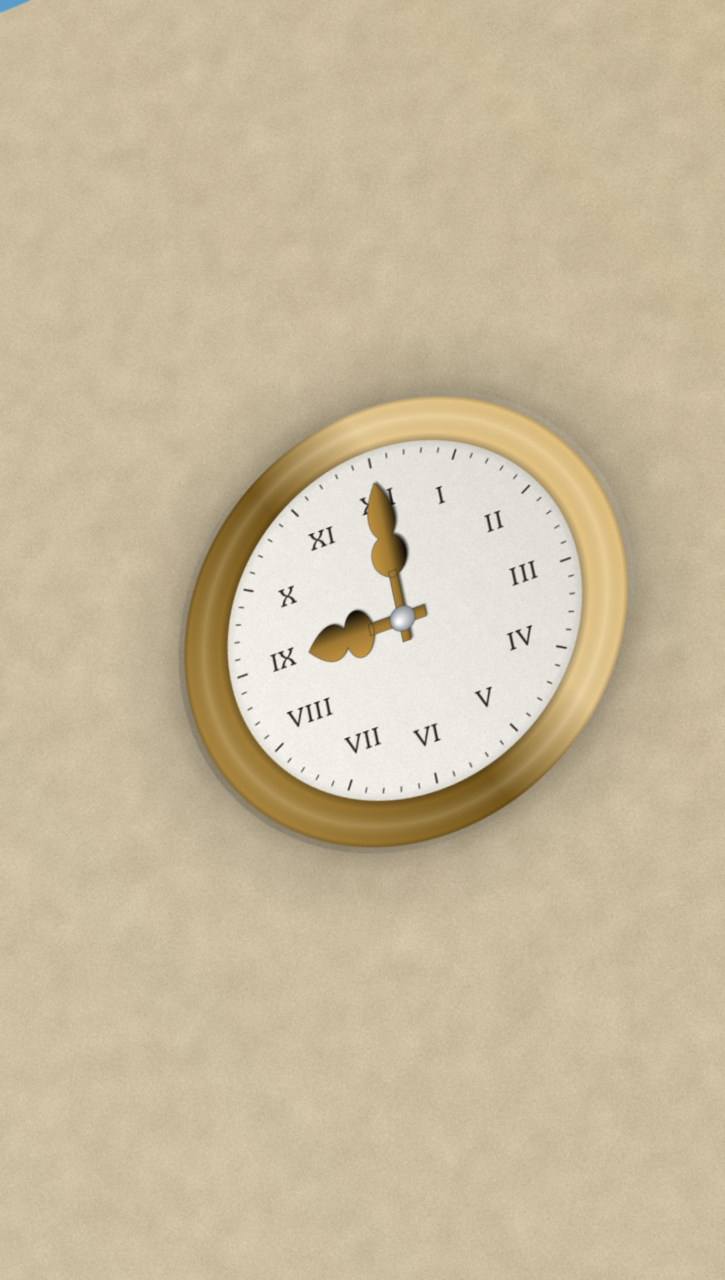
9:00
